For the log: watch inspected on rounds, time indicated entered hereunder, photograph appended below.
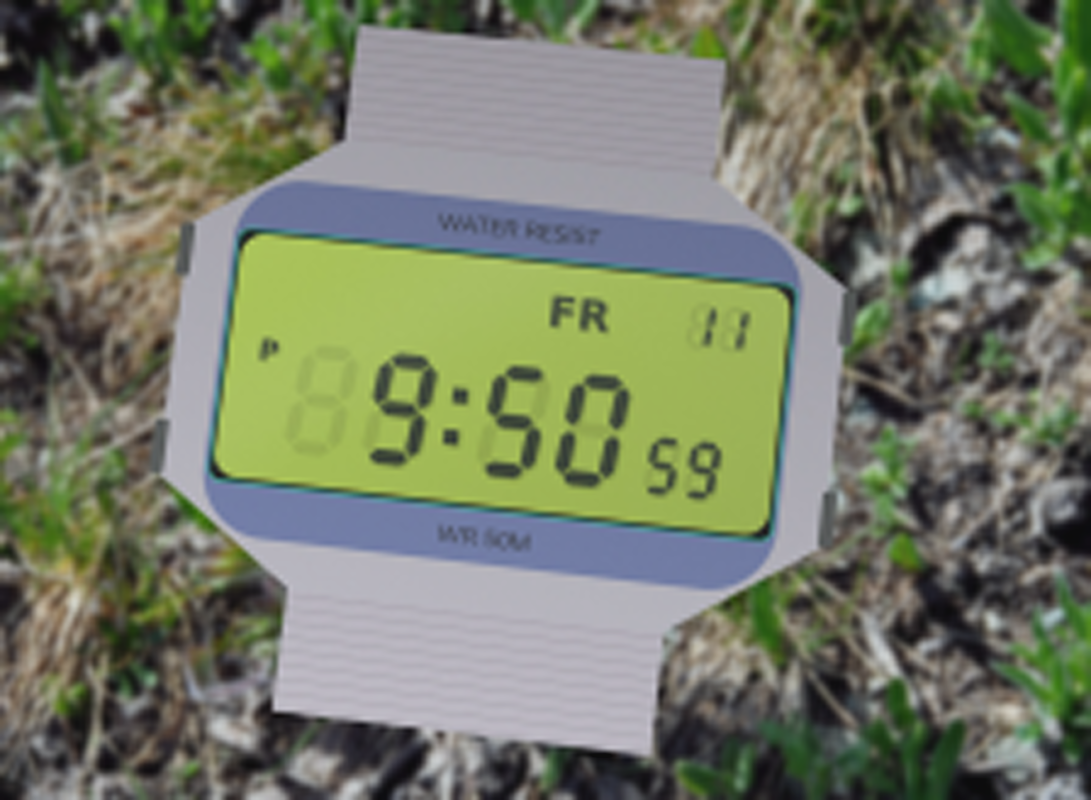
9:50:59
